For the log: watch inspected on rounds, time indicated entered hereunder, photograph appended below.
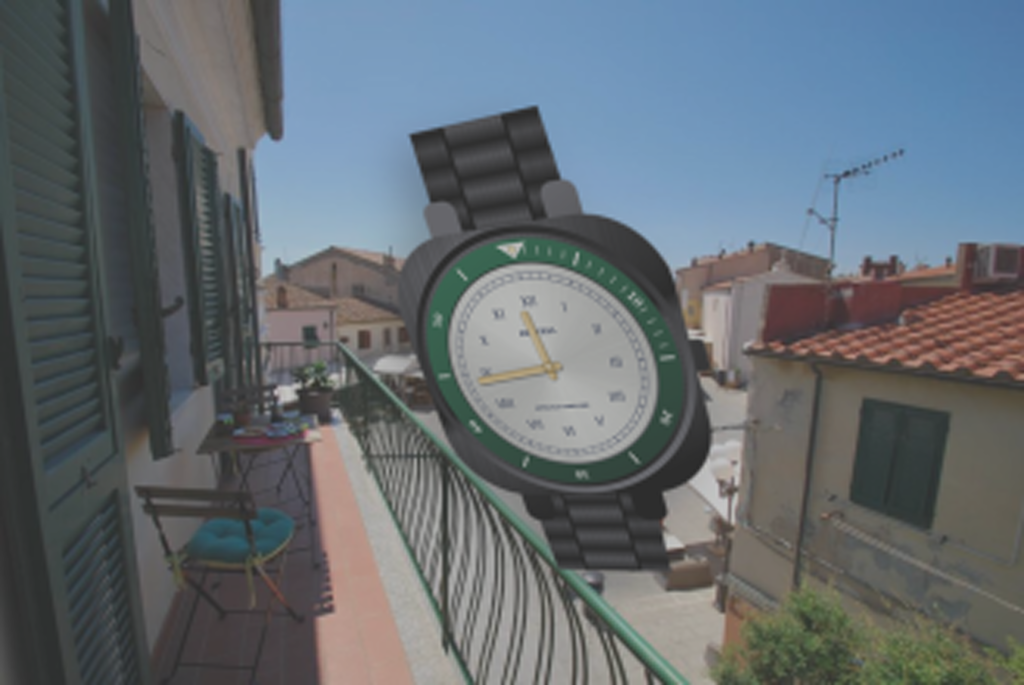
11:44
